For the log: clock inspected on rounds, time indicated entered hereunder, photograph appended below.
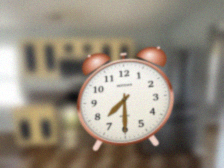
7:30
